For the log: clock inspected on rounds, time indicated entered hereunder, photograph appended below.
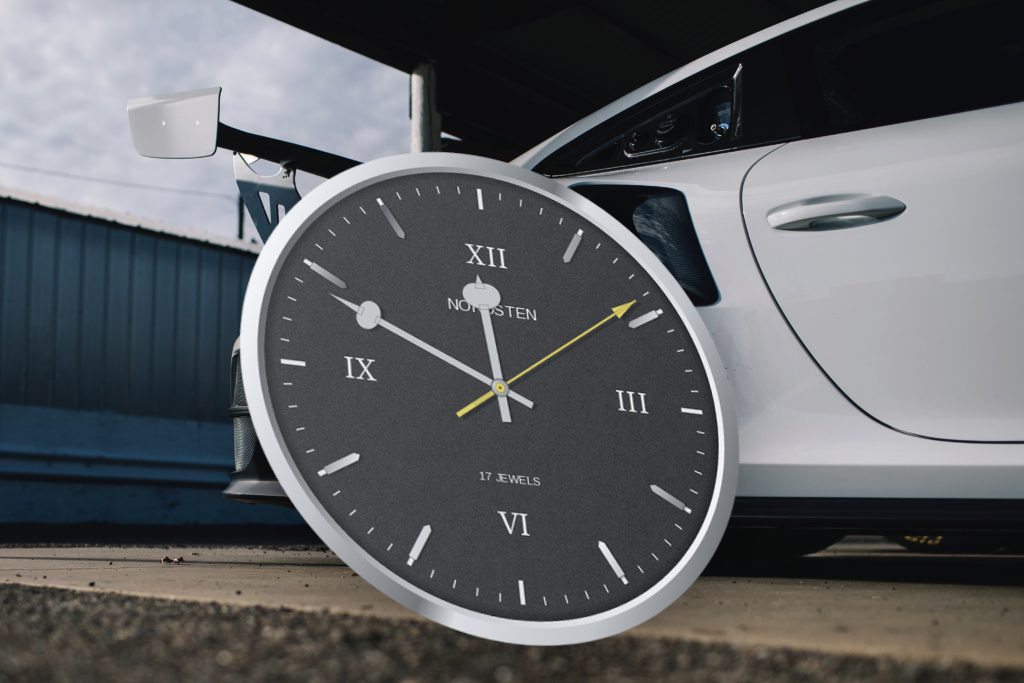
11:49:09
